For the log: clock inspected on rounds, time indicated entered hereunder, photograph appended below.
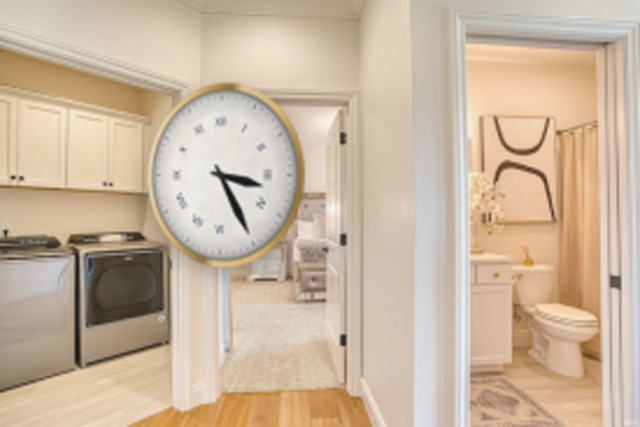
3:25
